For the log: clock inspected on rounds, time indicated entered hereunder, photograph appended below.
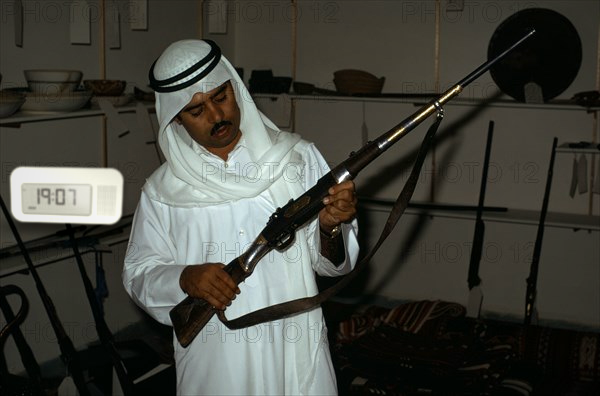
19:07
